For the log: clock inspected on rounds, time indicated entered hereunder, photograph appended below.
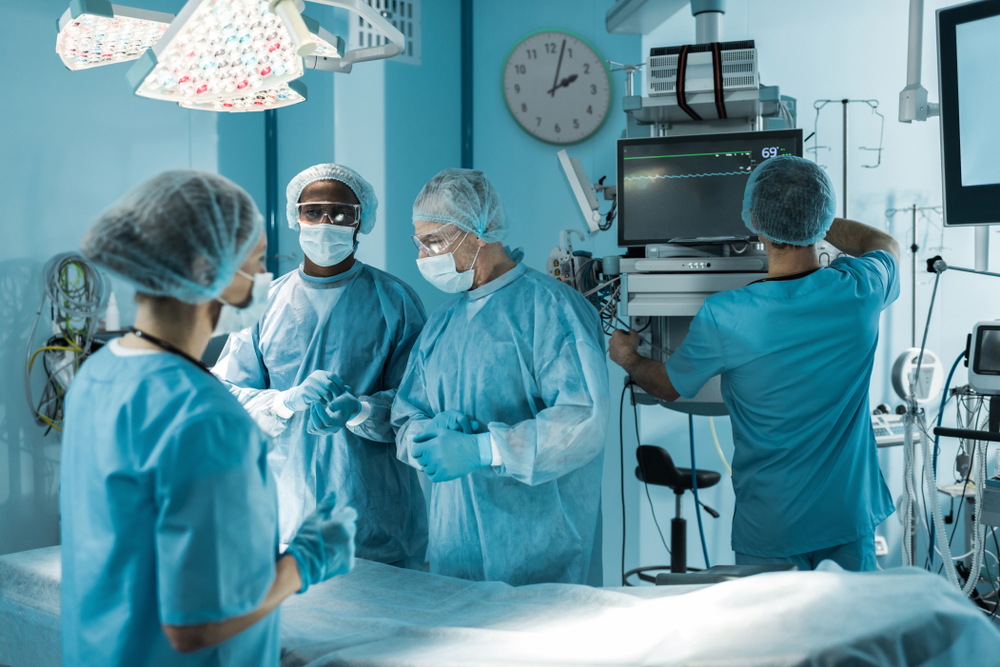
2:03
